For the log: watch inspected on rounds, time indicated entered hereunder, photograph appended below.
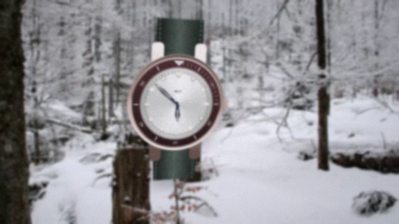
5:52
